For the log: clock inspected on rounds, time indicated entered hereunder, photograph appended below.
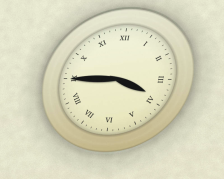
3:45
